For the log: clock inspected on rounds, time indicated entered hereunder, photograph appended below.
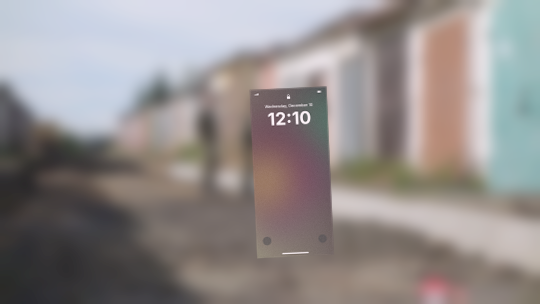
12:10
